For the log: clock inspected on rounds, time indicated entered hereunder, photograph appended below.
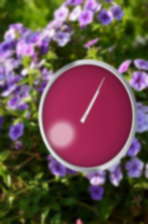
1:05
